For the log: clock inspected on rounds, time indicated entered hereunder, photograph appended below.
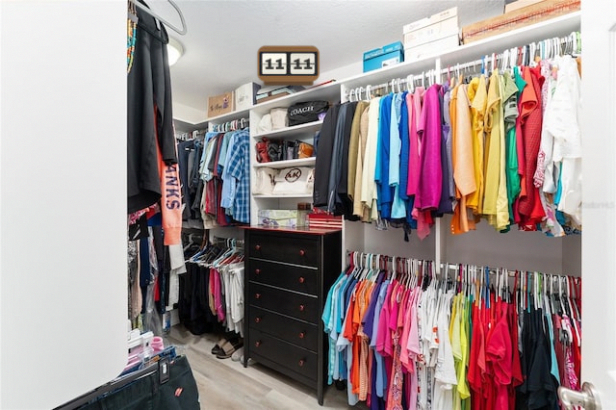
11:11
